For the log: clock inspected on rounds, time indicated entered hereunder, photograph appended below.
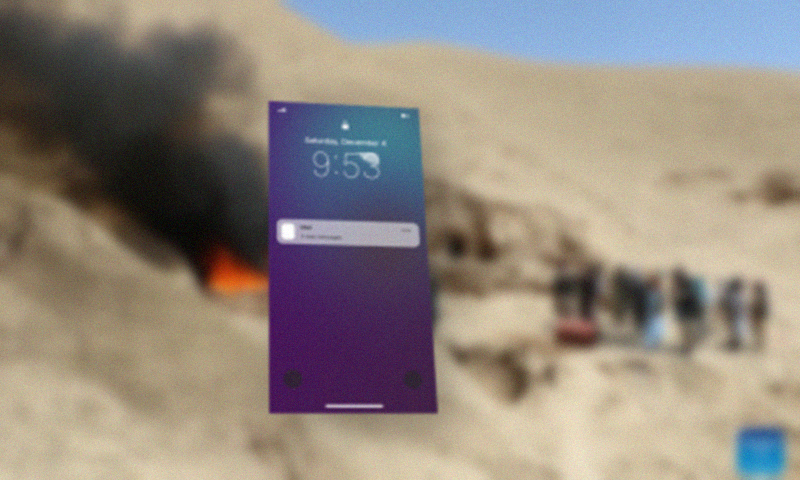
9:53
